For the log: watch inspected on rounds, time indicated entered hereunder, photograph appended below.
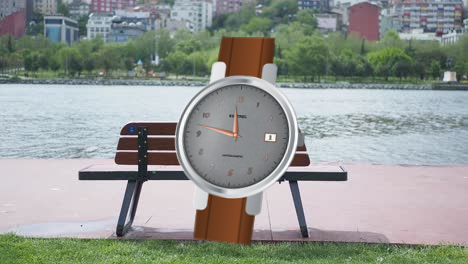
11:47
